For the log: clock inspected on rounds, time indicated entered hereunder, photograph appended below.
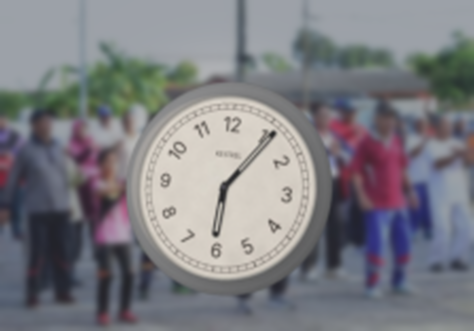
6:06
